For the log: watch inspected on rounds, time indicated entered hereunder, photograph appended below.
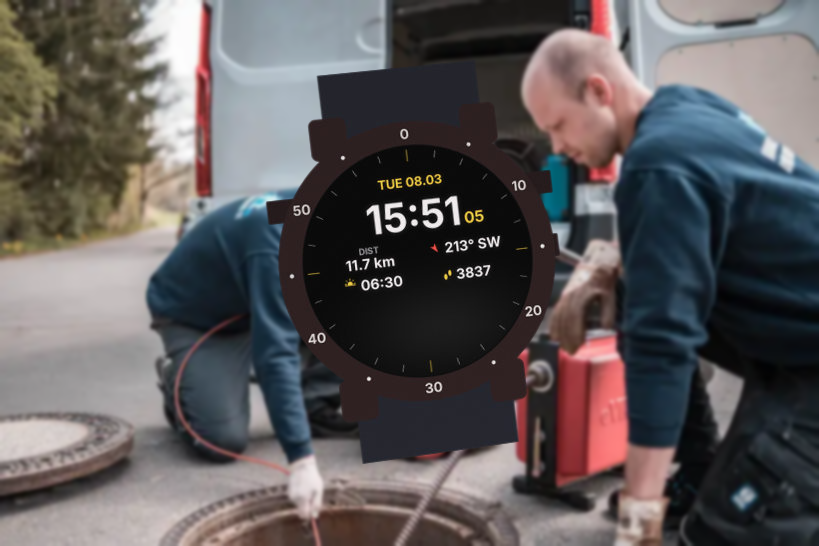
15:51:05
